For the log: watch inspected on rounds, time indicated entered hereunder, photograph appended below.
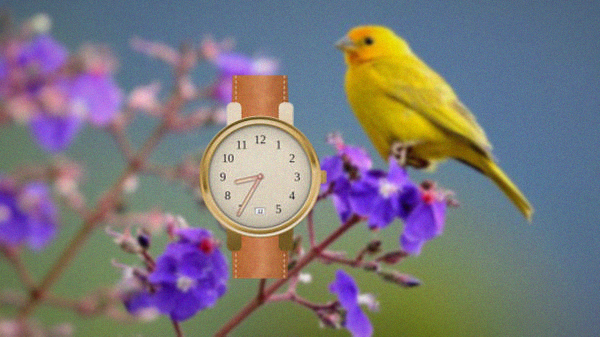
8:35
